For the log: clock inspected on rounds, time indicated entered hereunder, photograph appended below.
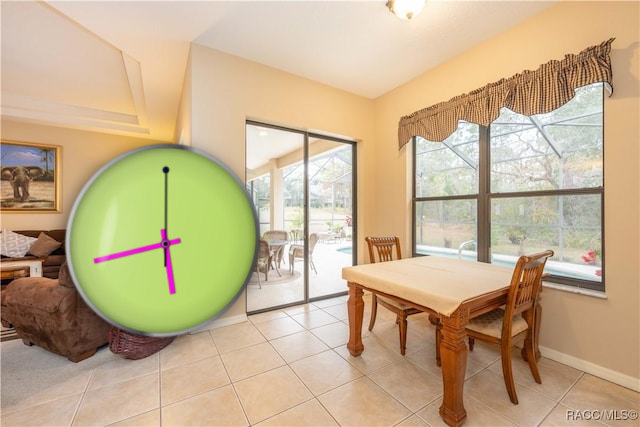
5:43:00
